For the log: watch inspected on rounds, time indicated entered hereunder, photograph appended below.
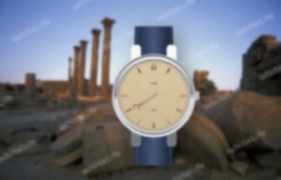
7:40
